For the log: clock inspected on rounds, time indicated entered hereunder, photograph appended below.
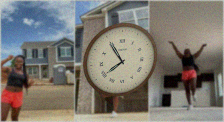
7:55
